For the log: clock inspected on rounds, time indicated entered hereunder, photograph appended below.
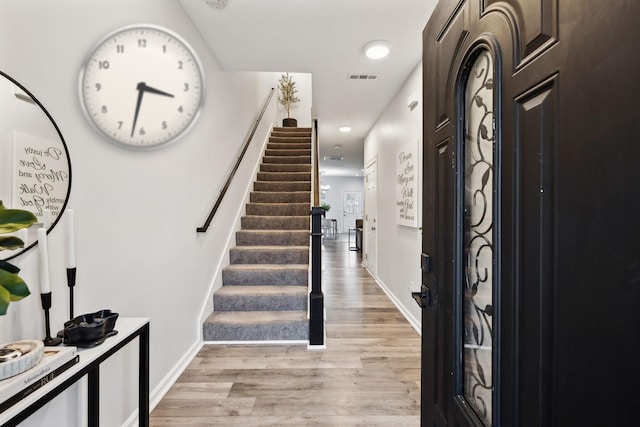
3:32
